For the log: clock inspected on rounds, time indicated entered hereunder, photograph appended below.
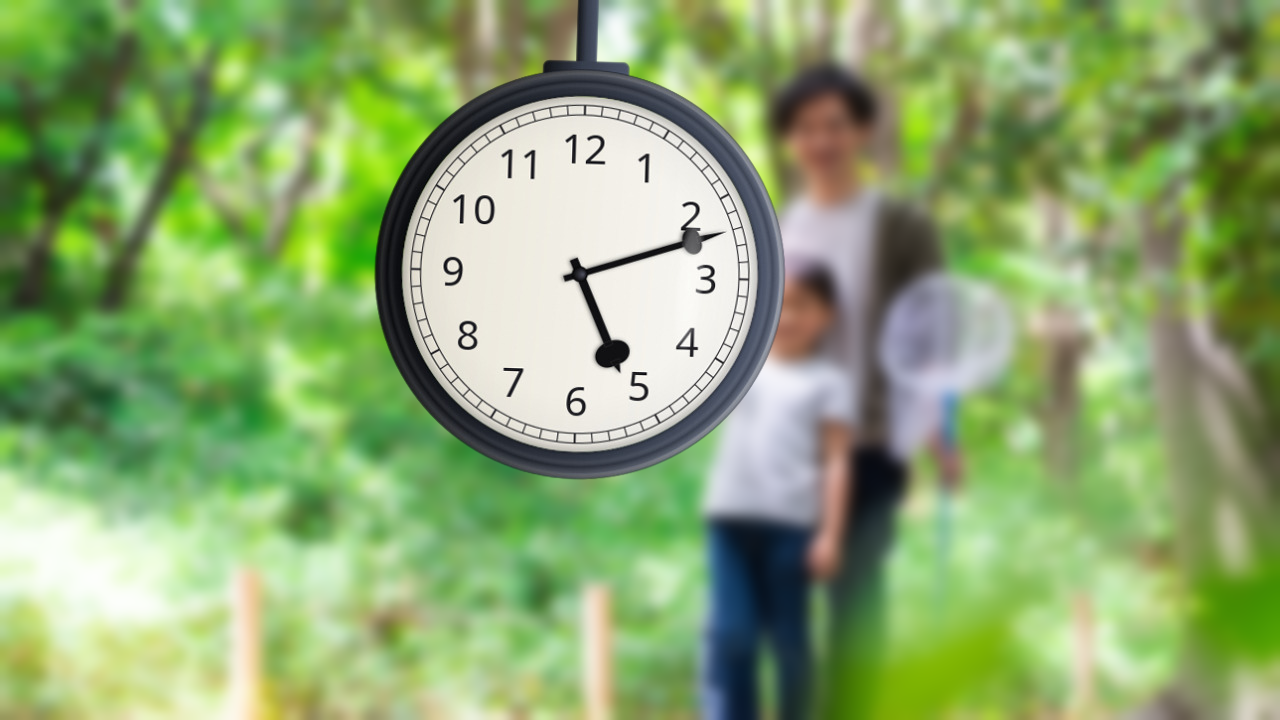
5:12
